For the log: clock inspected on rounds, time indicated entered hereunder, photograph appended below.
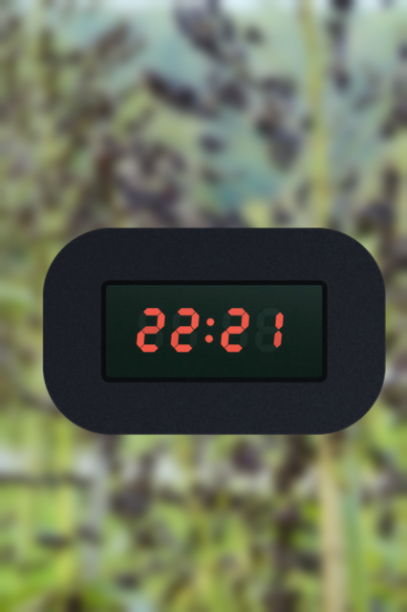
22:21
